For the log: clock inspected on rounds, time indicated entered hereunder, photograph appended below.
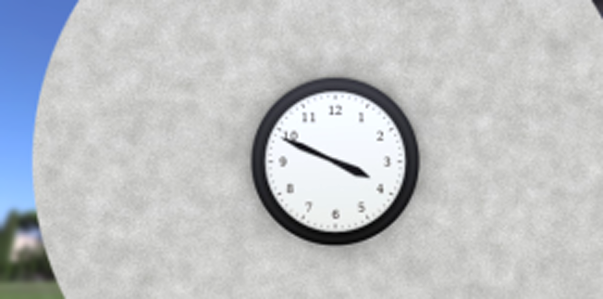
3:49
